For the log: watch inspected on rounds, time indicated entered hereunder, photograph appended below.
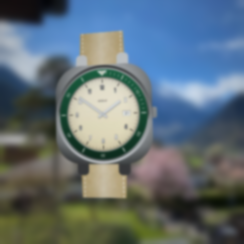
1:51
